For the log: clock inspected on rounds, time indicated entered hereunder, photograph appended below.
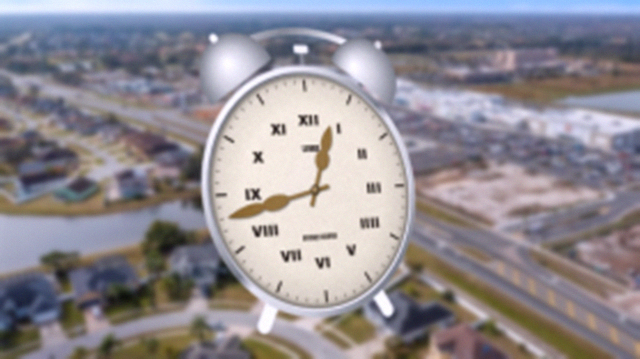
12:43
